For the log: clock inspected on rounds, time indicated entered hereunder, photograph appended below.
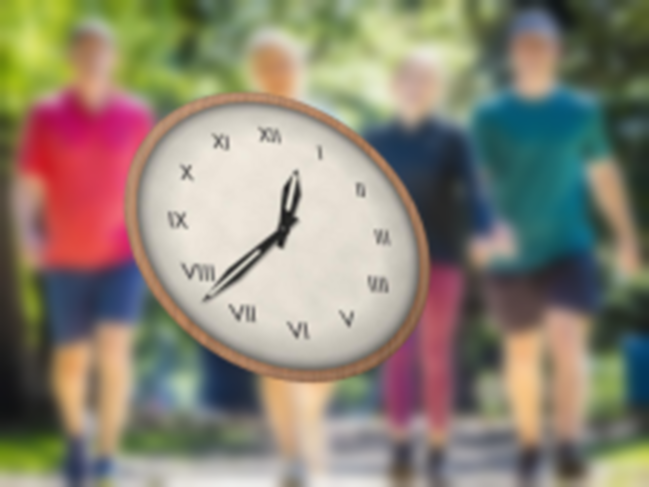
12:38
